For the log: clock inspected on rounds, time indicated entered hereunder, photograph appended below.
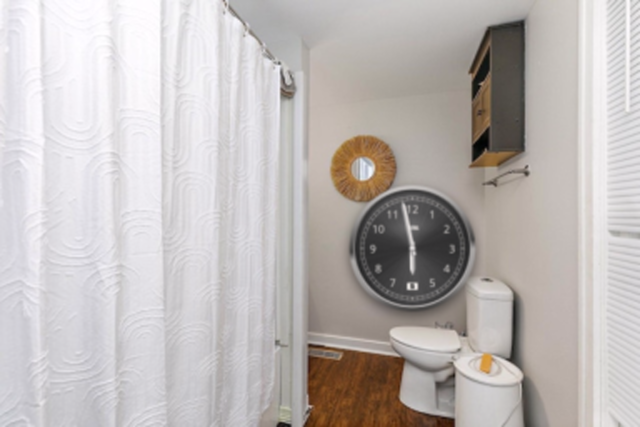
5:58
